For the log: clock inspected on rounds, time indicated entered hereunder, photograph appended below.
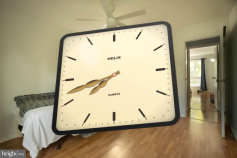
7:42
